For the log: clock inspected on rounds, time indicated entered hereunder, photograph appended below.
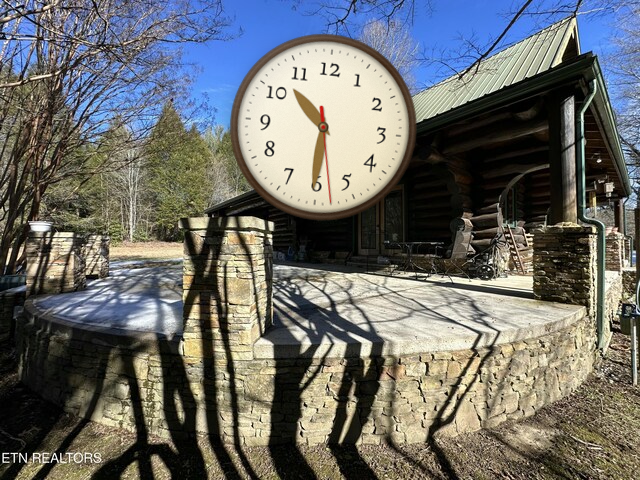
10:30:28
